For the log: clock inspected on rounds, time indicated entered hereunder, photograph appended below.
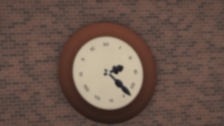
2:23
